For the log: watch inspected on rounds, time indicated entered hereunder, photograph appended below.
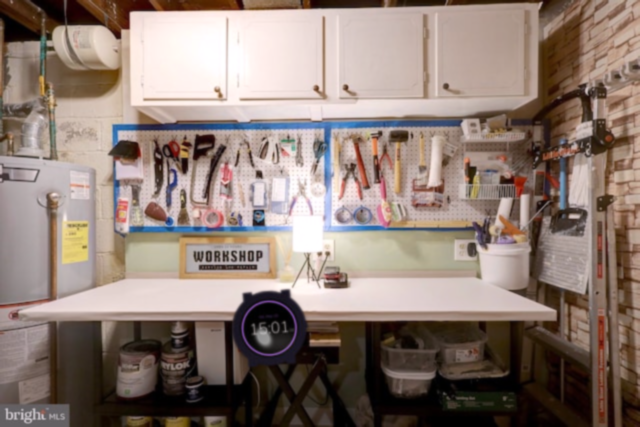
15:01
